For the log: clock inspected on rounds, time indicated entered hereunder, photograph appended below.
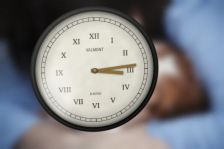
3:14
